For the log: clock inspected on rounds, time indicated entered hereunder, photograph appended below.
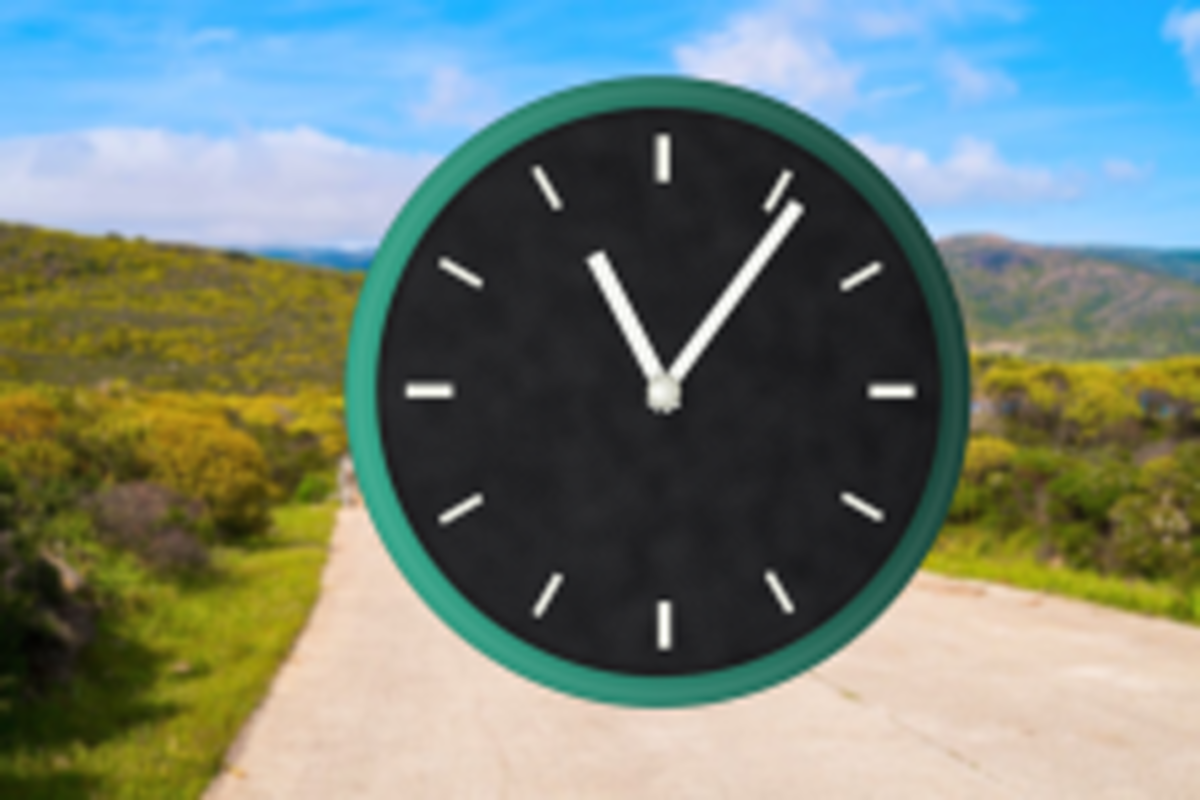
11:06
